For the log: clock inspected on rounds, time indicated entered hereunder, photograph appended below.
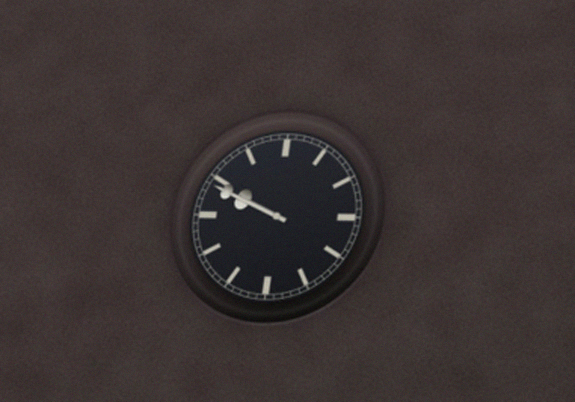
9:49
